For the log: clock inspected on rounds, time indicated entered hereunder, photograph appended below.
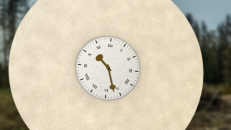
10:27
